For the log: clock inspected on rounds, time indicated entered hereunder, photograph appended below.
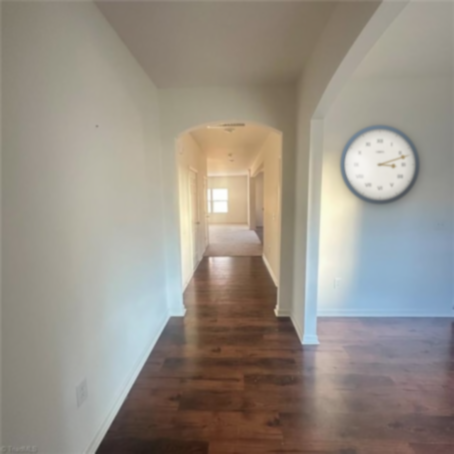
3:12
